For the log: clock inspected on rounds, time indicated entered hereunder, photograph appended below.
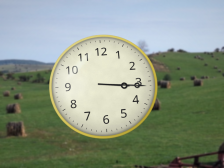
3:16
